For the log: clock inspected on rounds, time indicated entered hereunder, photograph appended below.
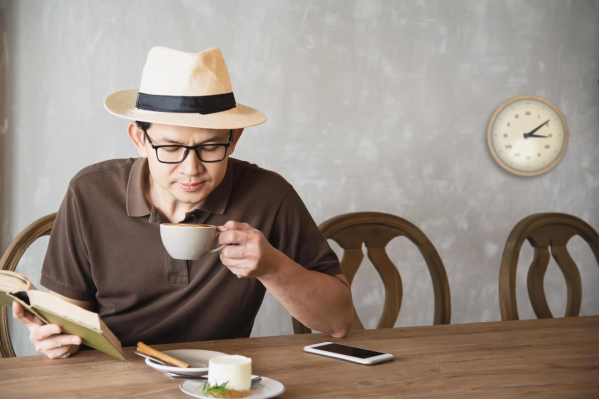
3:09
